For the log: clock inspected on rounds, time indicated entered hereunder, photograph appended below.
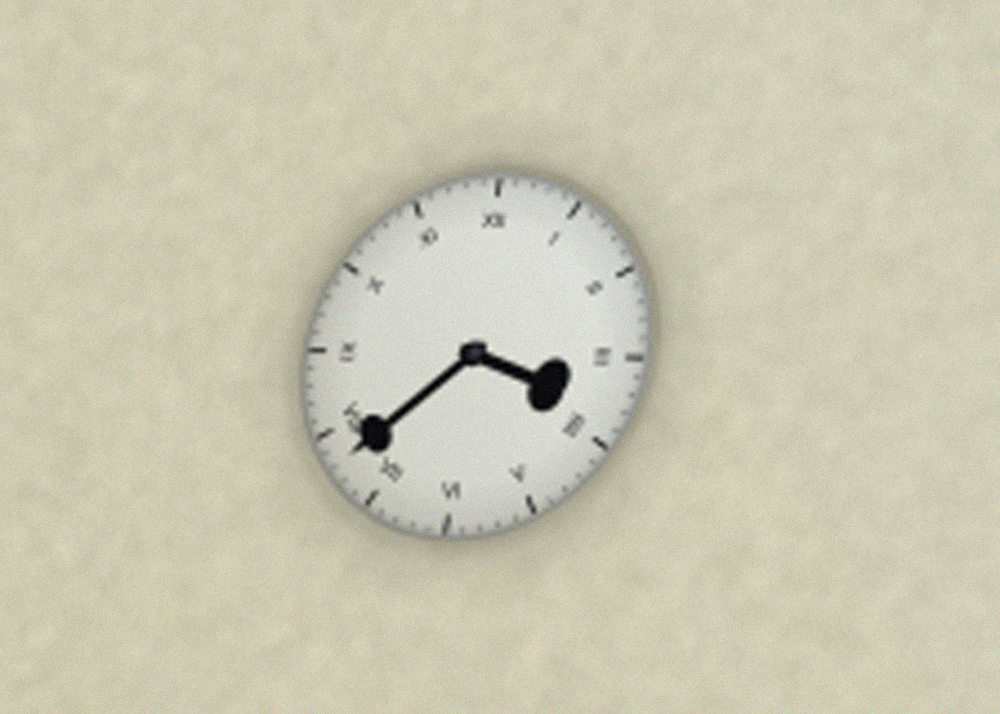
3:38
